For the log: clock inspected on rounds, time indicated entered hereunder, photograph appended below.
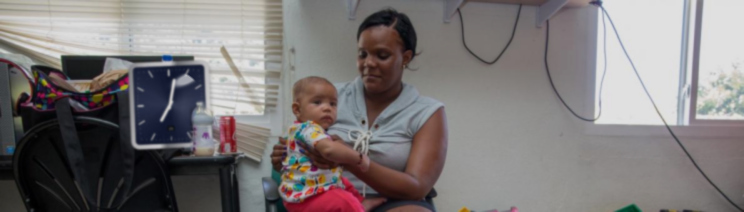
7:02
